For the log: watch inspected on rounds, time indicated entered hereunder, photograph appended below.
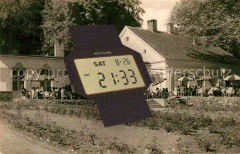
21:33
